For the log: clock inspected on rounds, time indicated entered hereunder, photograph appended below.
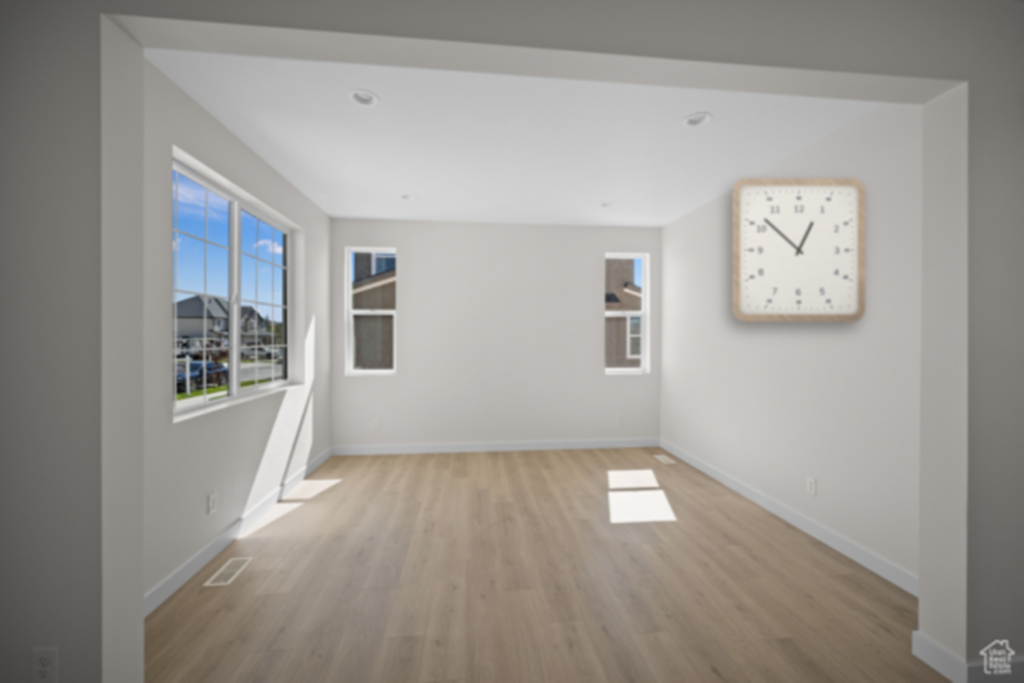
12:52
